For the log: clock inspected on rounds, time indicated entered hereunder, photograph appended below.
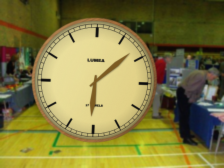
6:08
